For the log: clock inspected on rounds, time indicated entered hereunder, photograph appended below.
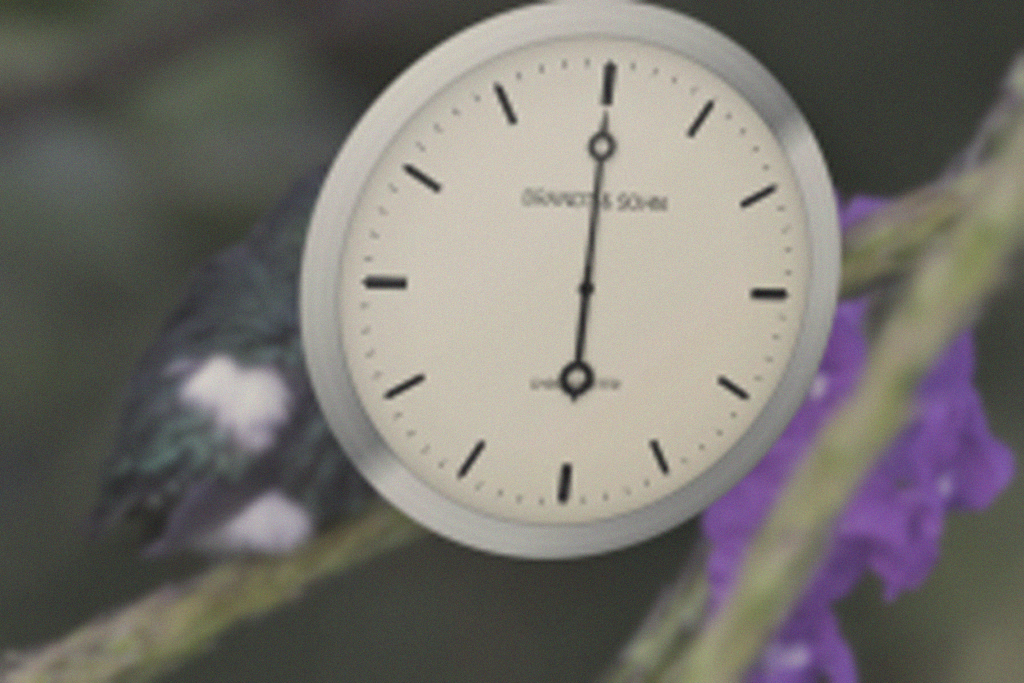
6:00
